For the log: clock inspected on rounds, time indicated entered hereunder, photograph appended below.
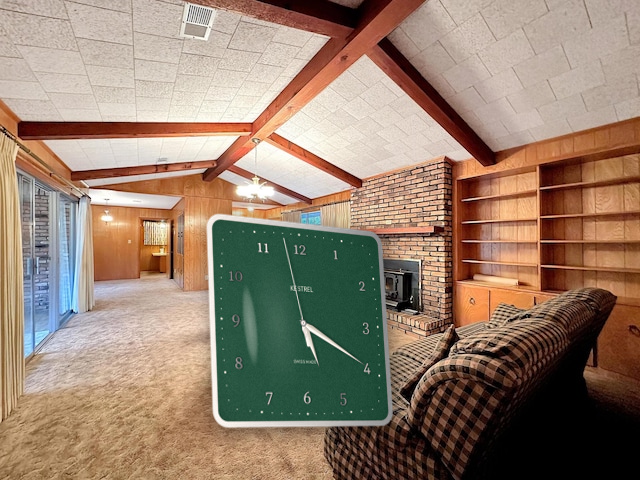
5:19:58
